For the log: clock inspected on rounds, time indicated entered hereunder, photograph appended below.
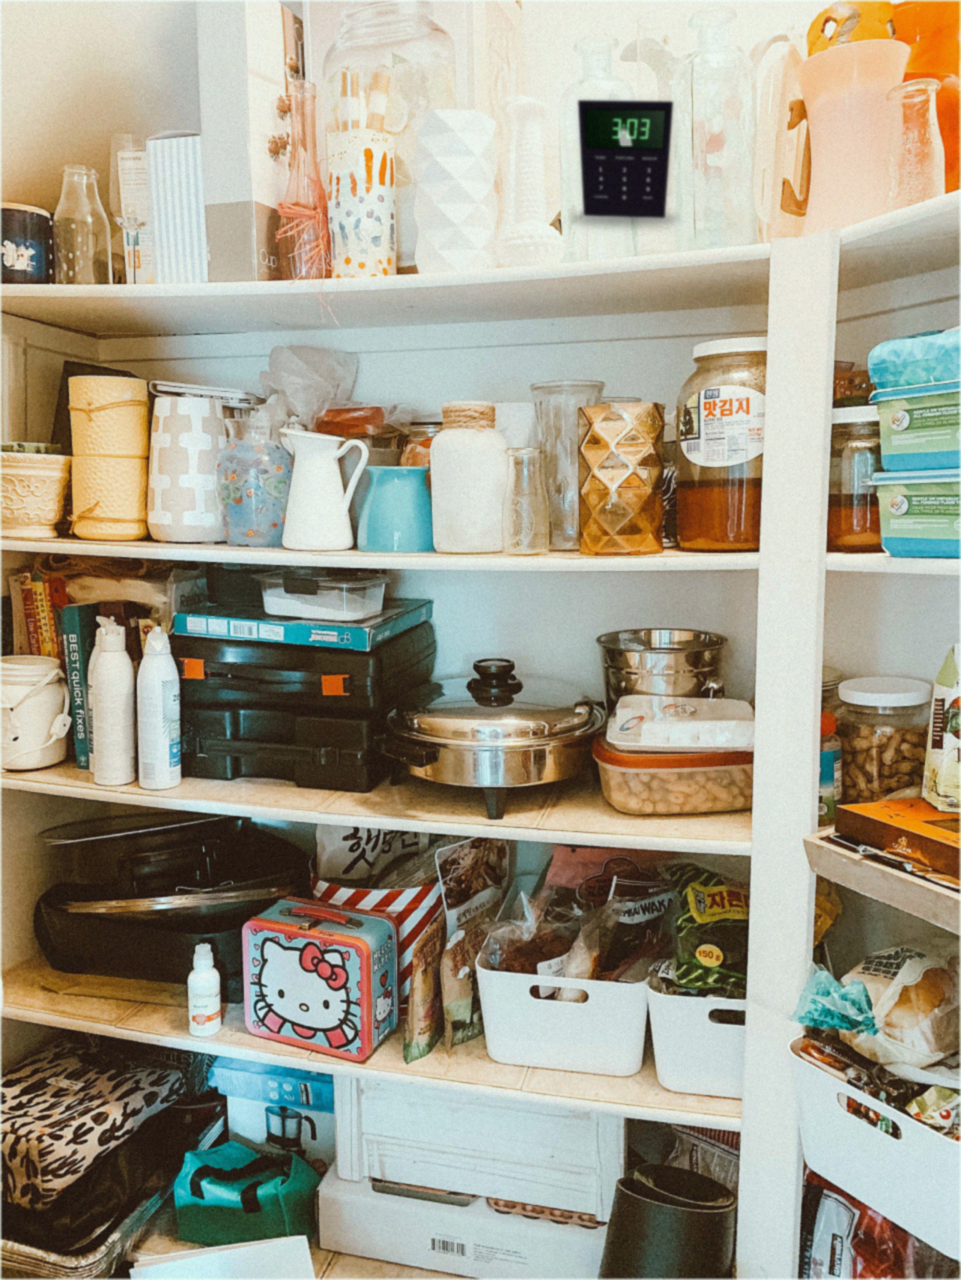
3:03
